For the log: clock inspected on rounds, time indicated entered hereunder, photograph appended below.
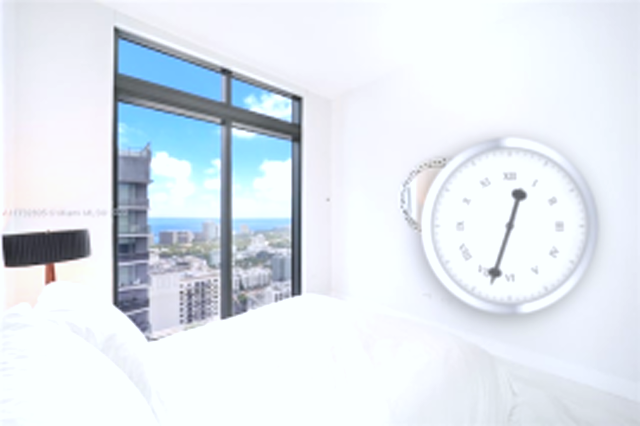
12:33
